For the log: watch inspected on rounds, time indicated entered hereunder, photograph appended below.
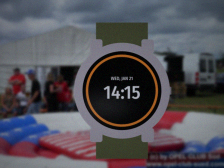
14:15
